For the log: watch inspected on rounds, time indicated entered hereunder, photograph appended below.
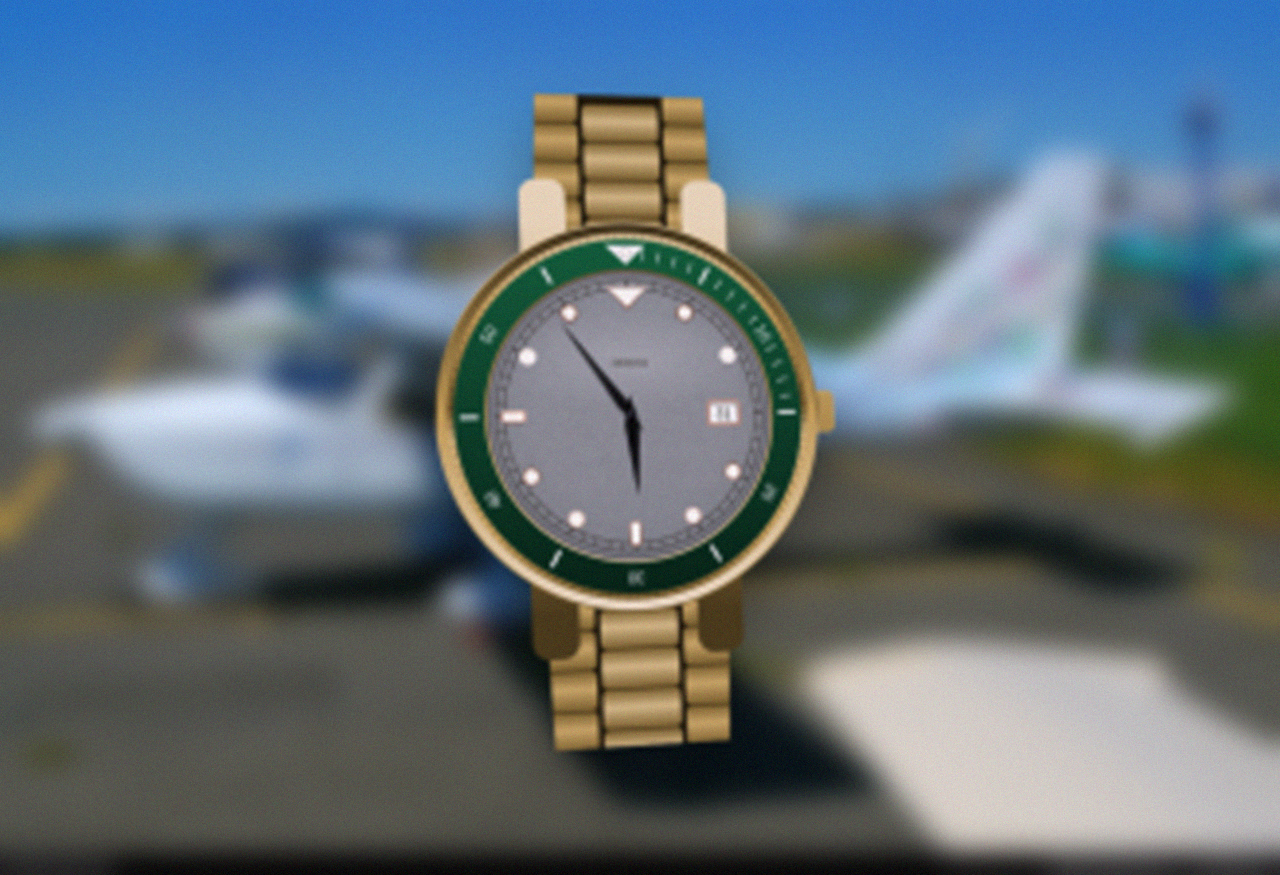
5:54
